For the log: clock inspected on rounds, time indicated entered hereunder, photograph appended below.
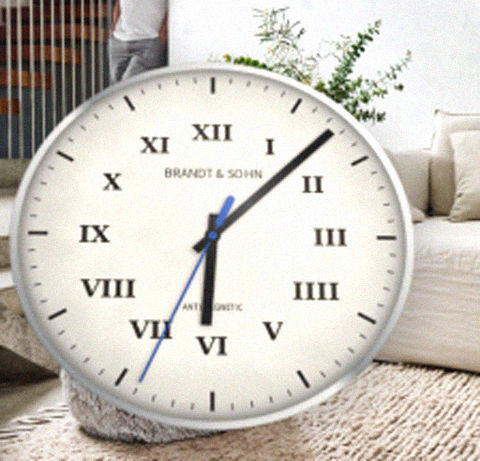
6:07:34
